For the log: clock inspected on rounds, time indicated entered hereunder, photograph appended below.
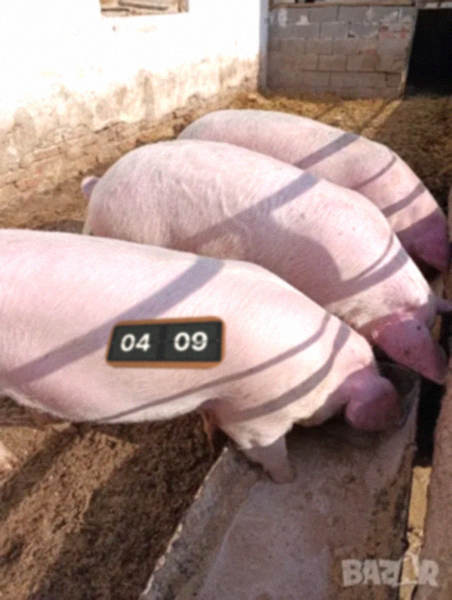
4:09
